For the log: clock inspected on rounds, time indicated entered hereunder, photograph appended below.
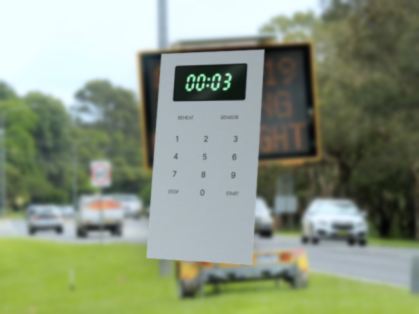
0:03
